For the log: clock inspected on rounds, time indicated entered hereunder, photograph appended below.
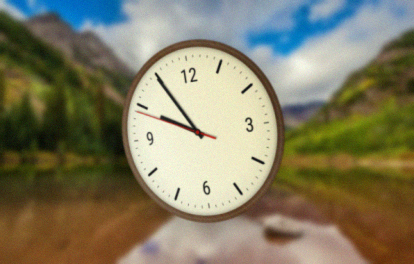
9:54:49
